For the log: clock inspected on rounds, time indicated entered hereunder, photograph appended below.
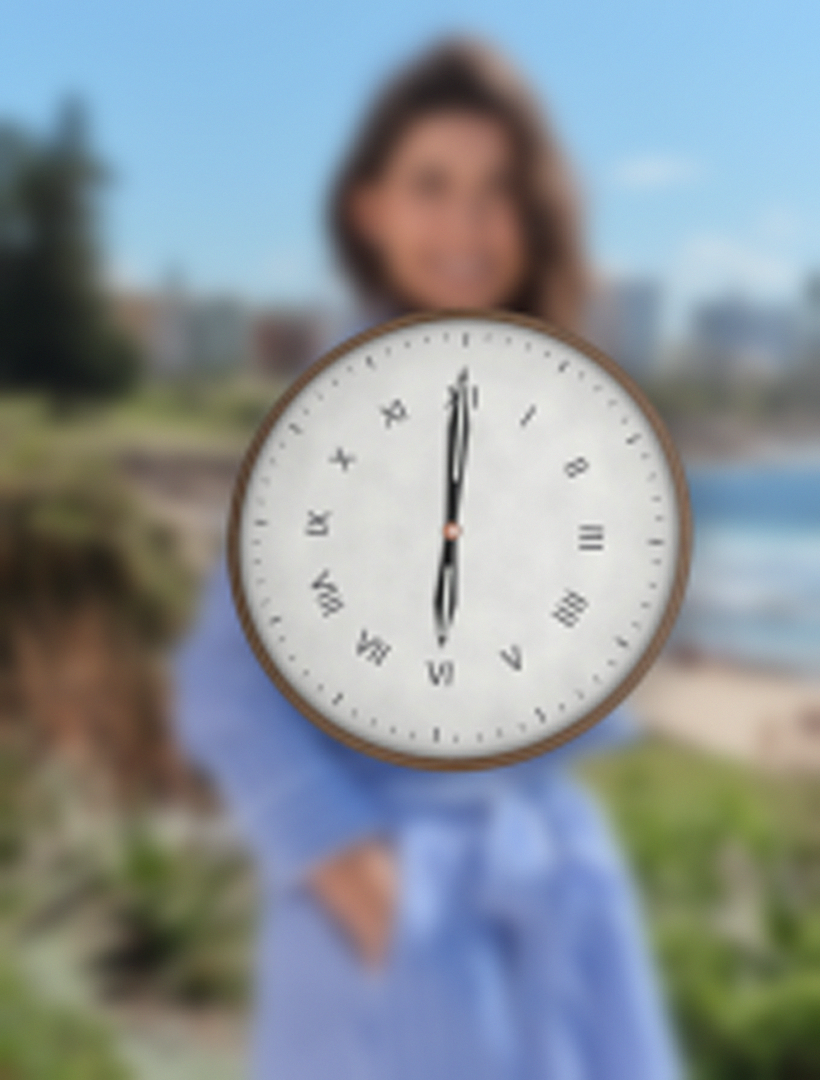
6:00
